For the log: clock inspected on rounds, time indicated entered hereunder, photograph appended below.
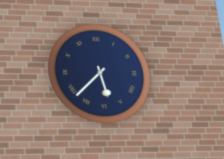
5:38
